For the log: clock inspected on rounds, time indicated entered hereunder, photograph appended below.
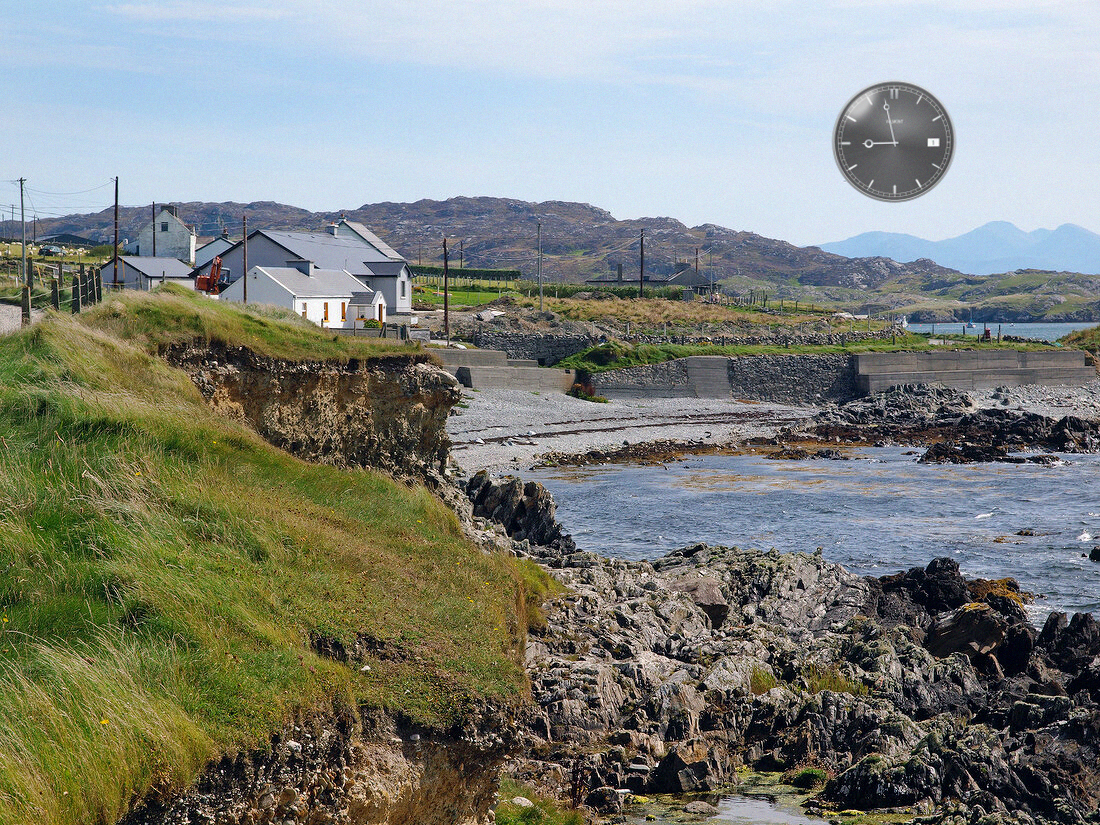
8:58
